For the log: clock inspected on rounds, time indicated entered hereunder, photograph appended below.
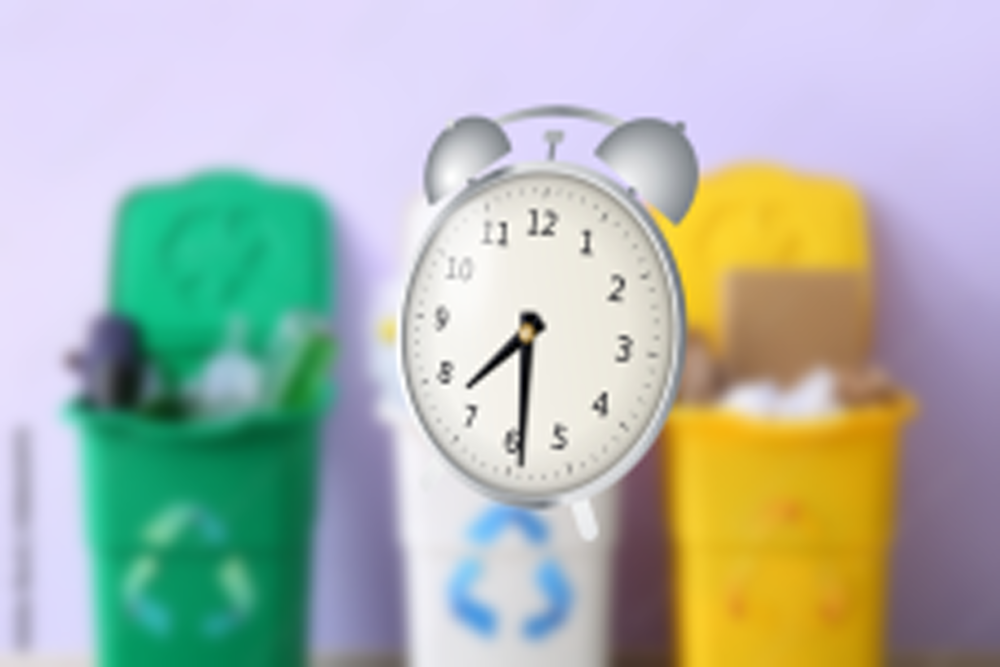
7:29
